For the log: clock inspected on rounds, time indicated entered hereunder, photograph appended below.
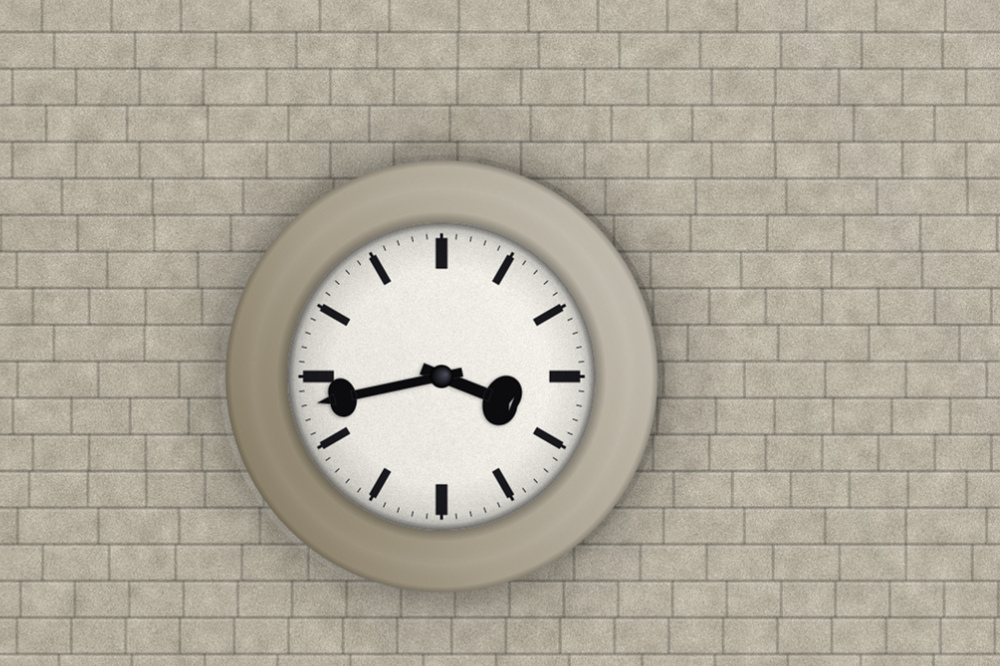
3:43
